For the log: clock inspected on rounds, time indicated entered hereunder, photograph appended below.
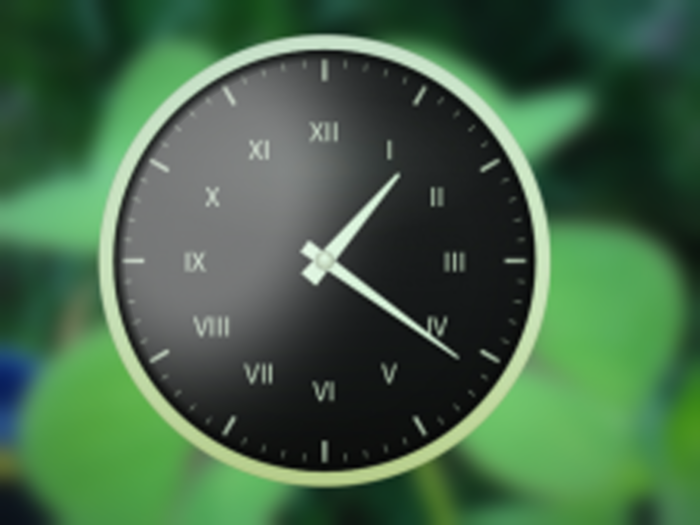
1:21
